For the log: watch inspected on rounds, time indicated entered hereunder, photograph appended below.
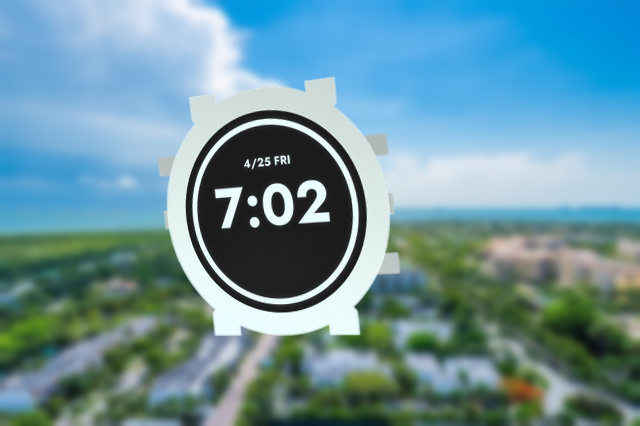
7:02
